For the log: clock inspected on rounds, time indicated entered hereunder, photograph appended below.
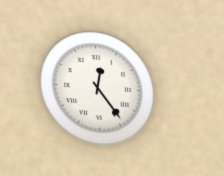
12:24
